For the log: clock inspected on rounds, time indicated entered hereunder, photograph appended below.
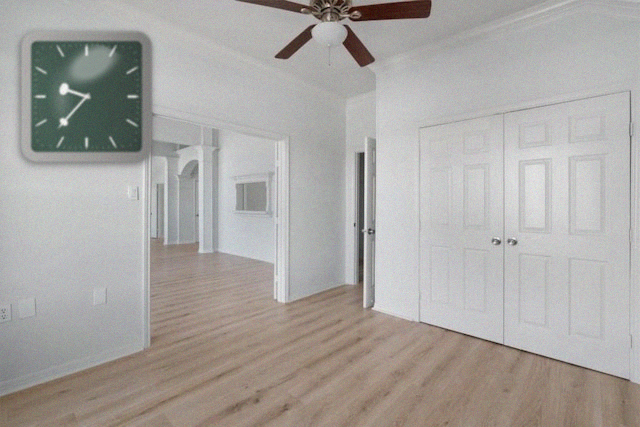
9:37
